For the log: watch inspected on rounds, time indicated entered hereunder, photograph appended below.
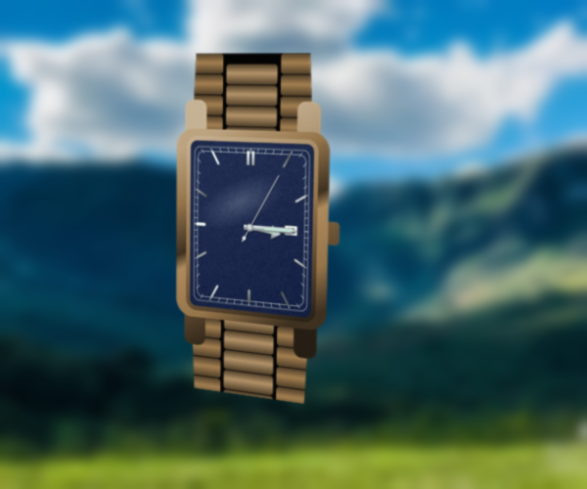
3:15:05
